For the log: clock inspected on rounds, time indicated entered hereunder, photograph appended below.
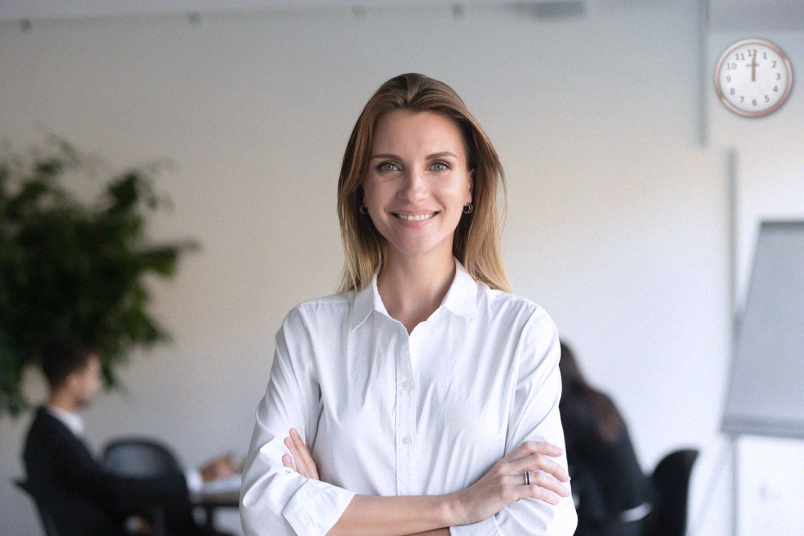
12:01
